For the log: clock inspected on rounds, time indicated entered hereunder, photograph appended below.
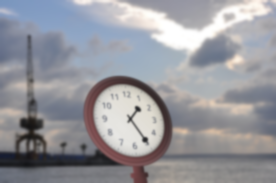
1:25
